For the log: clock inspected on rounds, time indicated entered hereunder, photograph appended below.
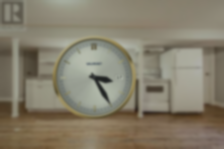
3:25
